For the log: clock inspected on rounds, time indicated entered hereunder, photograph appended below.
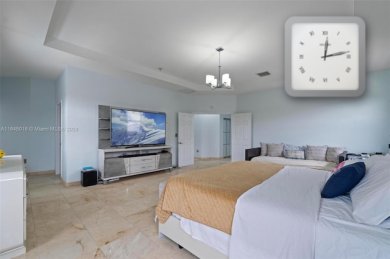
12:13
